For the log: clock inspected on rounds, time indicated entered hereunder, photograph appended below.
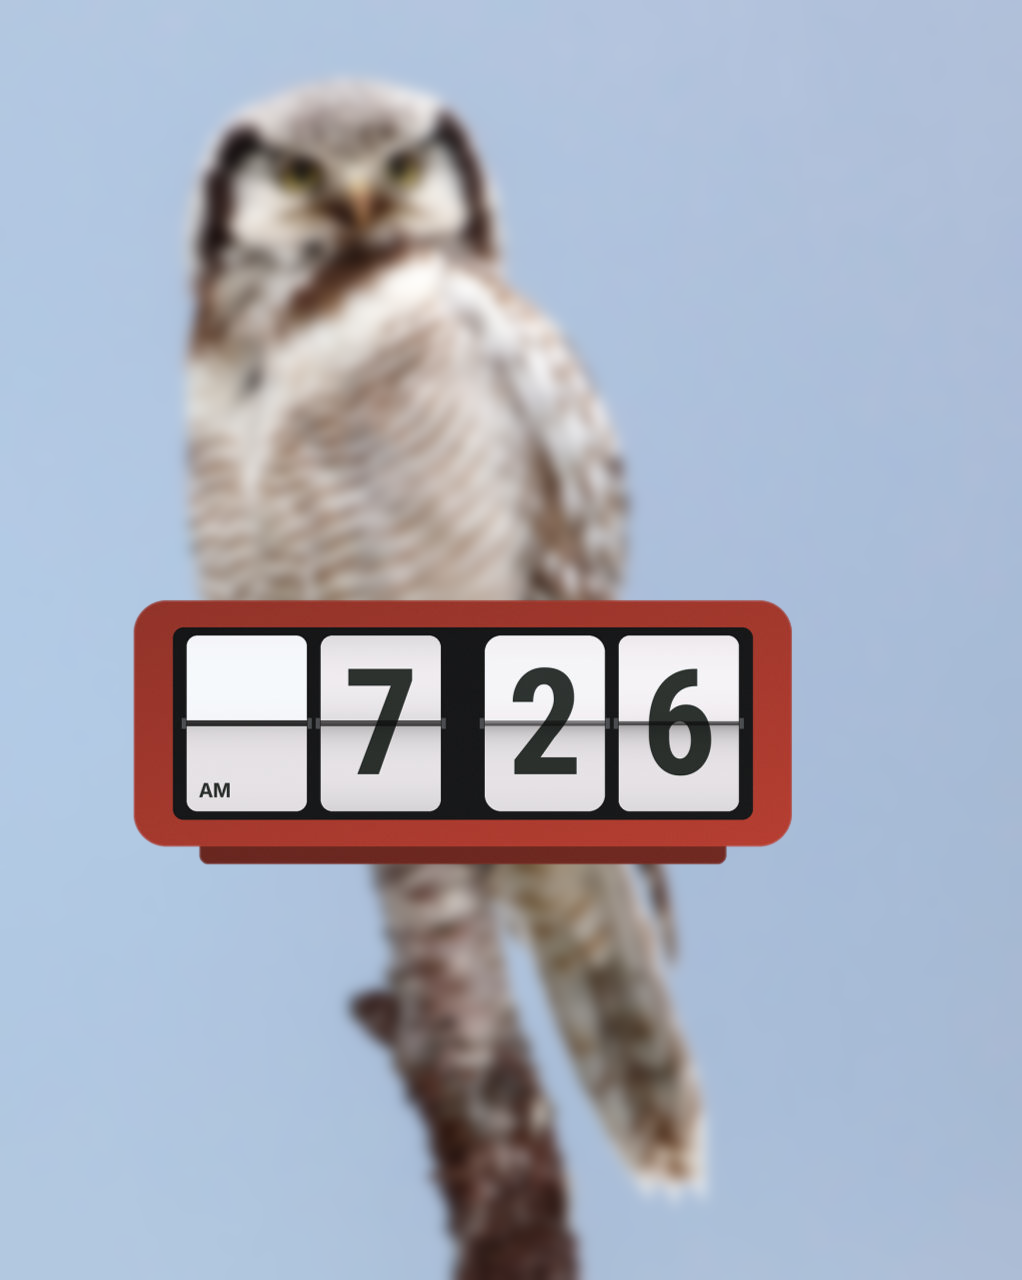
7:26
